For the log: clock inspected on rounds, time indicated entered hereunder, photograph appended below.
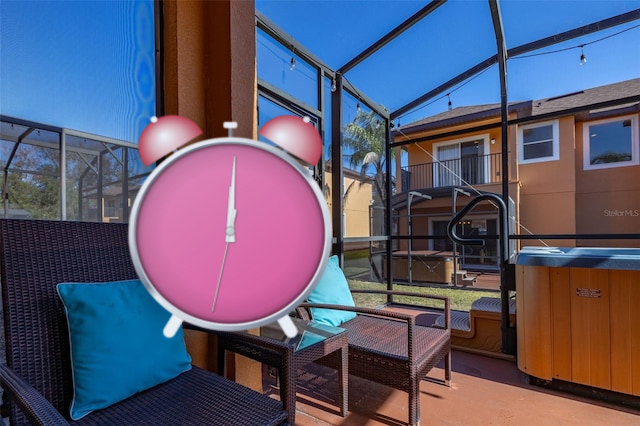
12:00:32
